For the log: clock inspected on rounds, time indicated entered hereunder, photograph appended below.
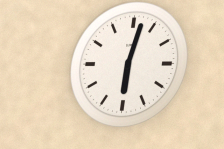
6:02
